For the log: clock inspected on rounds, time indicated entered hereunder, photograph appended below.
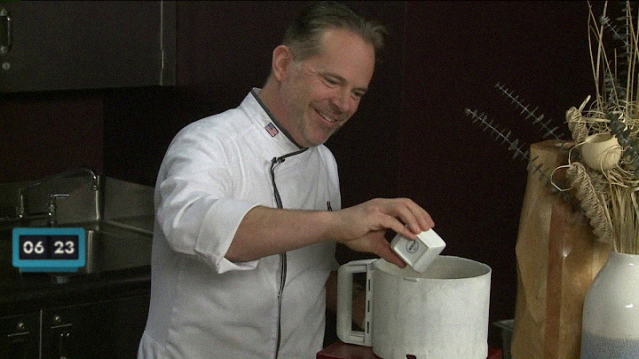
6:23
